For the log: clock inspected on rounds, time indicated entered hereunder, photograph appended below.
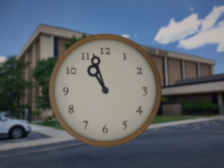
10:57
